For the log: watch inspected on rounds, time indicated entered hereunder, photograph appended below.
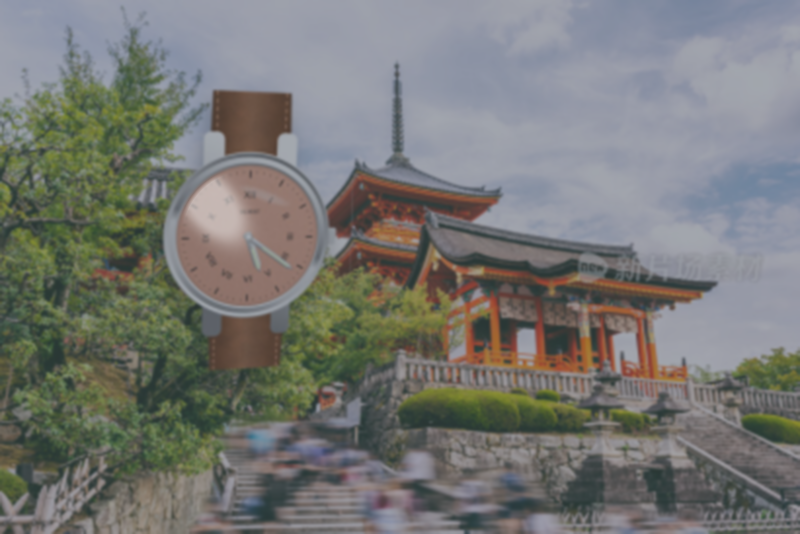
5:21
